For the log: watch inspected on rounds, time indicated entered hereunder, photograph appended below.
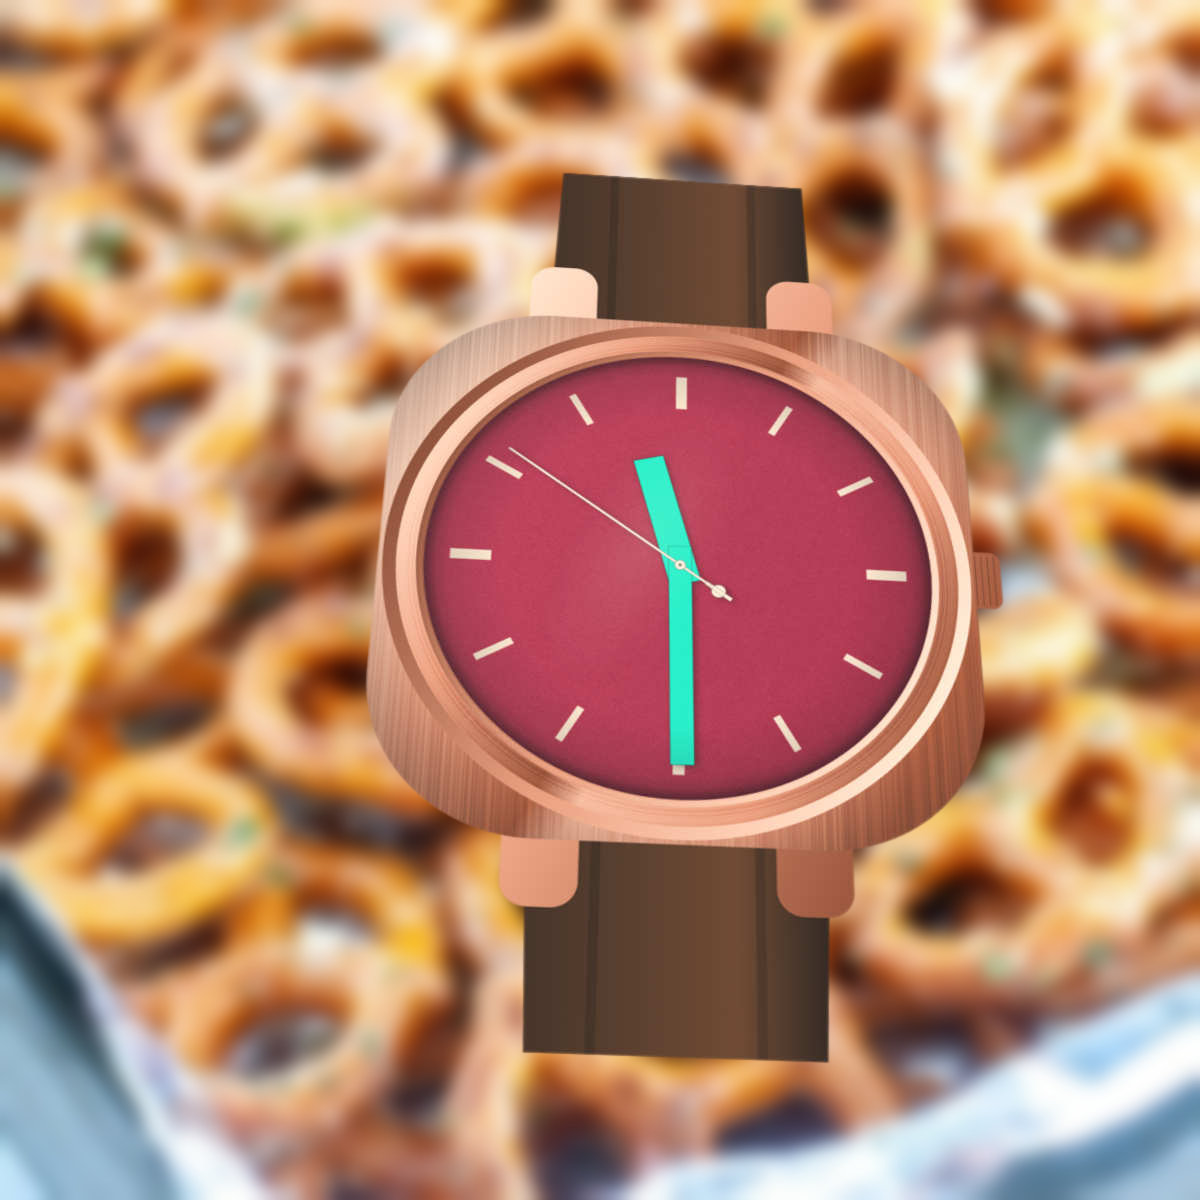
11:29:51
